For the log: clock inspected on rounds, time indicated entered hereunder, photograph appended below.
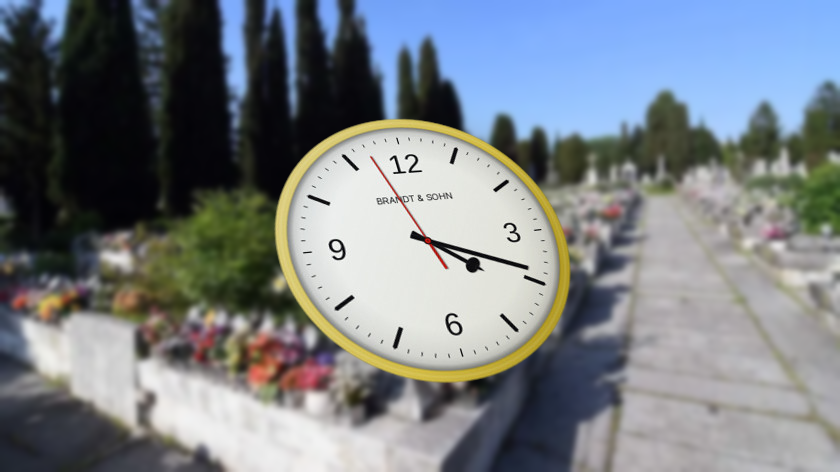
4:18:57
